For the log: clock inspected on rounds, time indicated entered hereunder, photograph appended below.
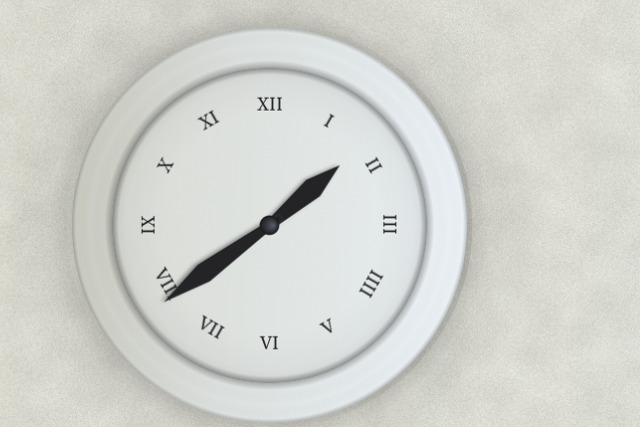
1:39
